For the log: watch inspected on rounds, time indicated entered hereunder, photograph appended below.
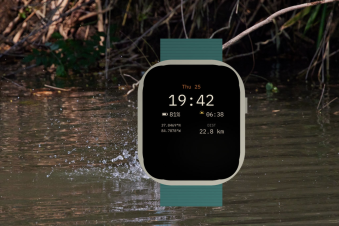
19:42
